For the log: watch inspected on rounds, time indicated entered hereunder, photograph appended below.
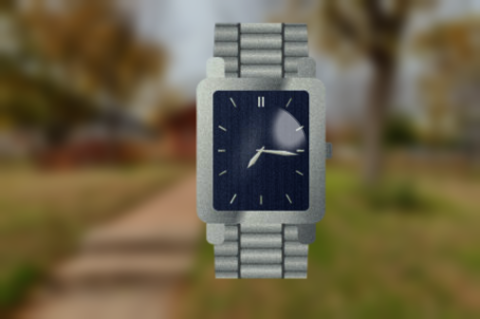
7:16
